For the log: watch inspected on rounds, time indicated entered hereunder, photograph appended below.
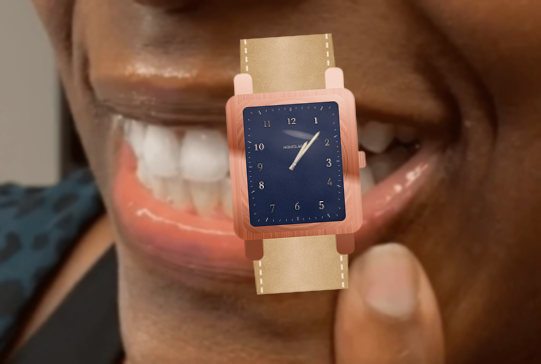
1:07
